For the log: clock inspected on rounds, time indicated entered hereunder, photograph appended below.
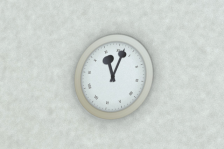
11:02
